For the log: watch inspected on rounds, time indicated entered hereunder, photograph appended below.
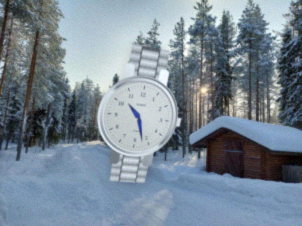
10:27
